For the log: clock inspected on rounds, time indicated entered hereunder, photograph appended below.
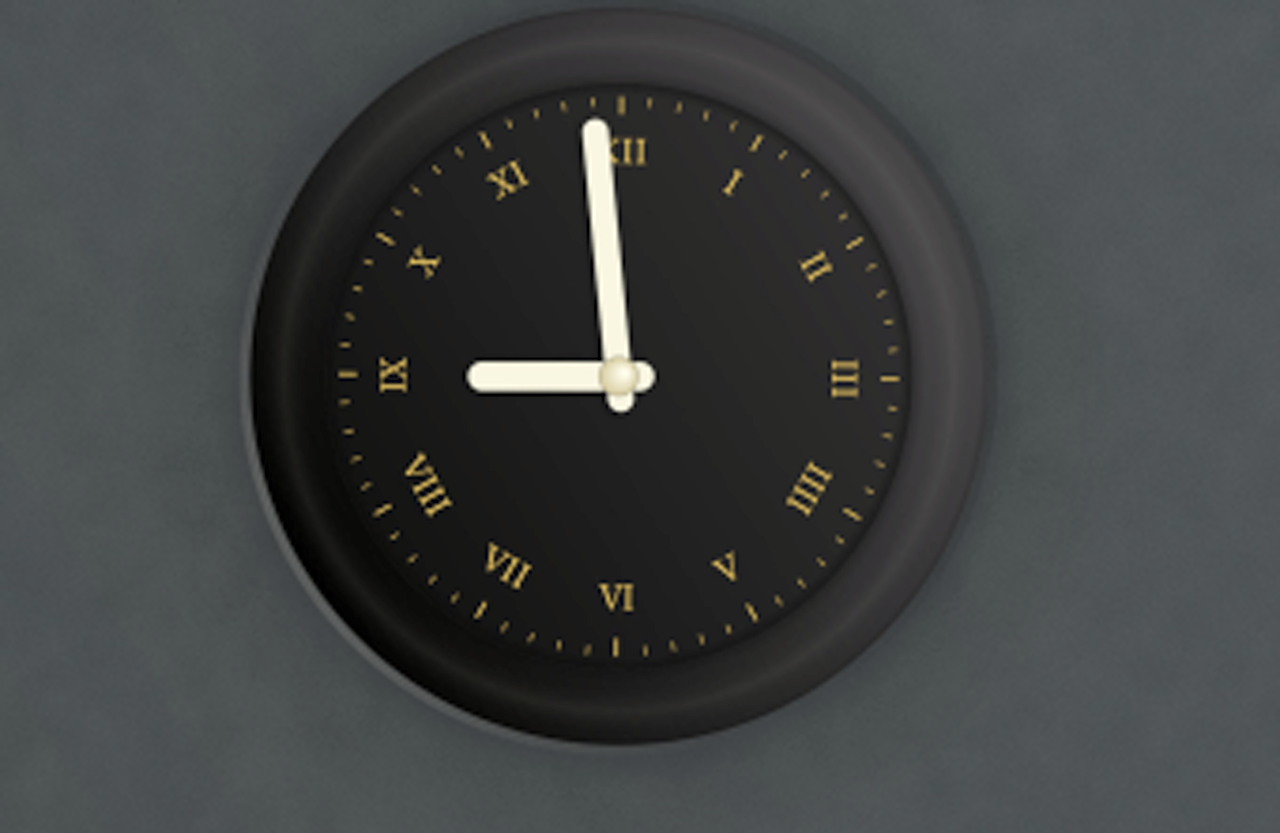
8:59
